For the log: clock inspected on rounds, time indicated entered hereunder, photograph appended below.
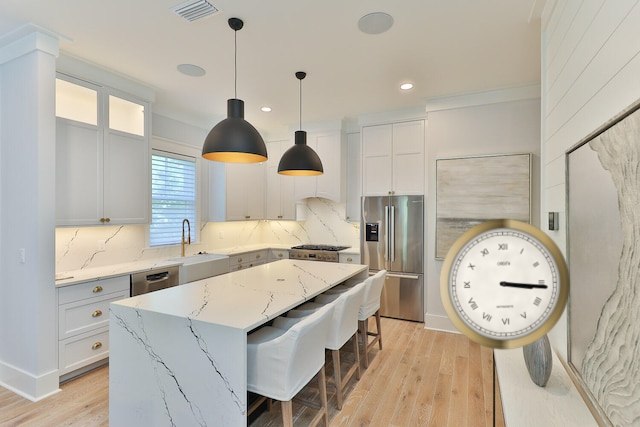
3:16
